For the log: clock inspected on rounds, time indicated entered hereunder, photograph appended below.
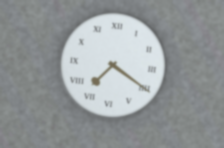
7:20
